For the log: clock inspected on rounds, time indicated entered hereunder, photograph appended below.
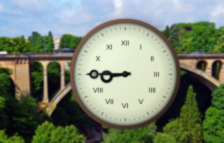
8:45
